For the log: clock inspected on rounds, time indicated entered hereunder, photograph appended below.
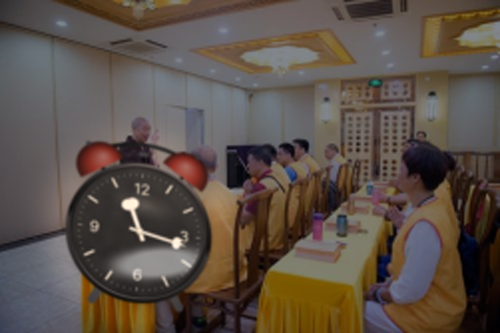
11:17
